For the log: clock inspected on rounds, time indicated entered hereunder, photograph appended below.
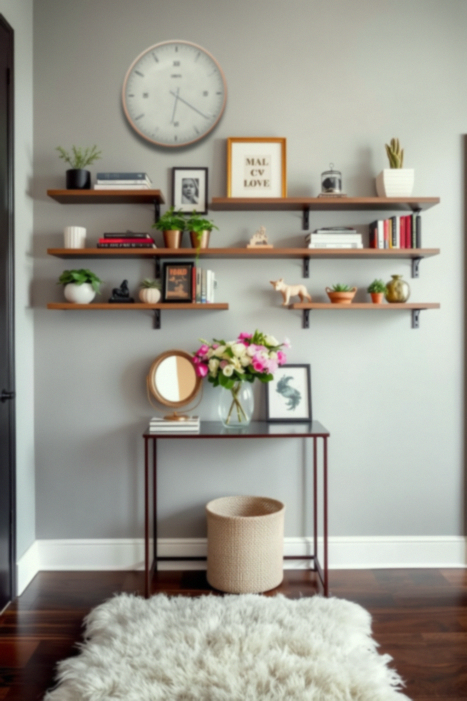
6:21
